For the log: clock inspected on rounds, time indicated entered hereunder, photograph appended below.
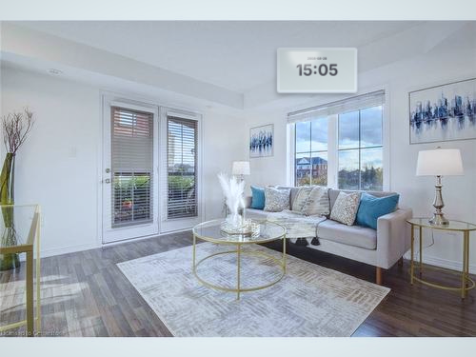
15:05
